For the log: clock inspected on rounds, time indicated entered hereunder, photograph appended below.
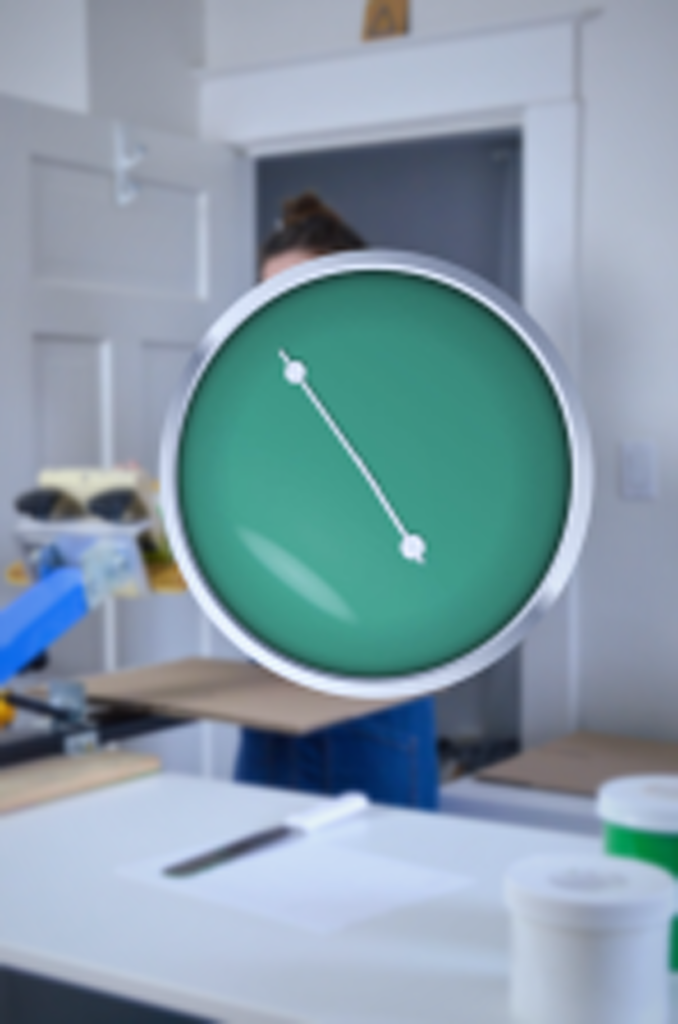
4:54
